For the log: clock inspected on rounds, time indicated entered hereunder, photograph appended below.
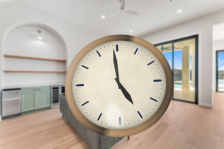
4:59
